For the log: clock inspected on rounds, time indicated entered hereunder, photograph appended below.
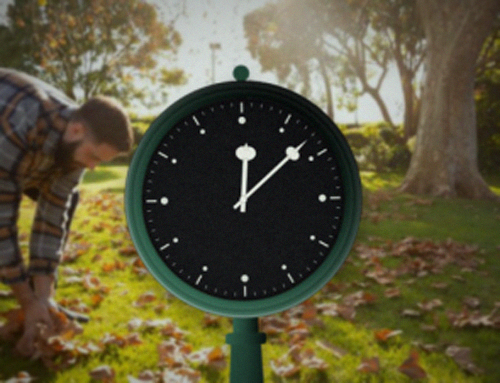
12:08
